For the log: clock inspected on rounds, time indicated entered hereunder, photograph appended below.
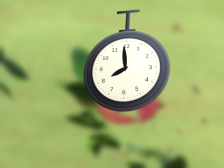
7:59
